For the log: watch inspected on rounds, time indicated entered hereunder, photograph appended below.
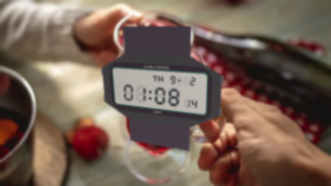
1:08
